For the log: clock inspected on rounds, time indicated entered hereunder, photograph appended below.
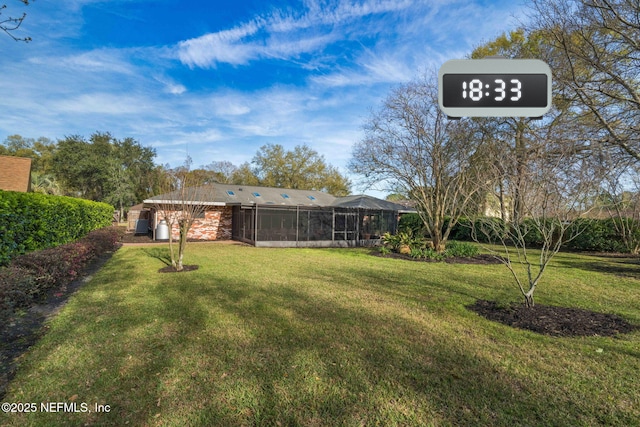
18:33
